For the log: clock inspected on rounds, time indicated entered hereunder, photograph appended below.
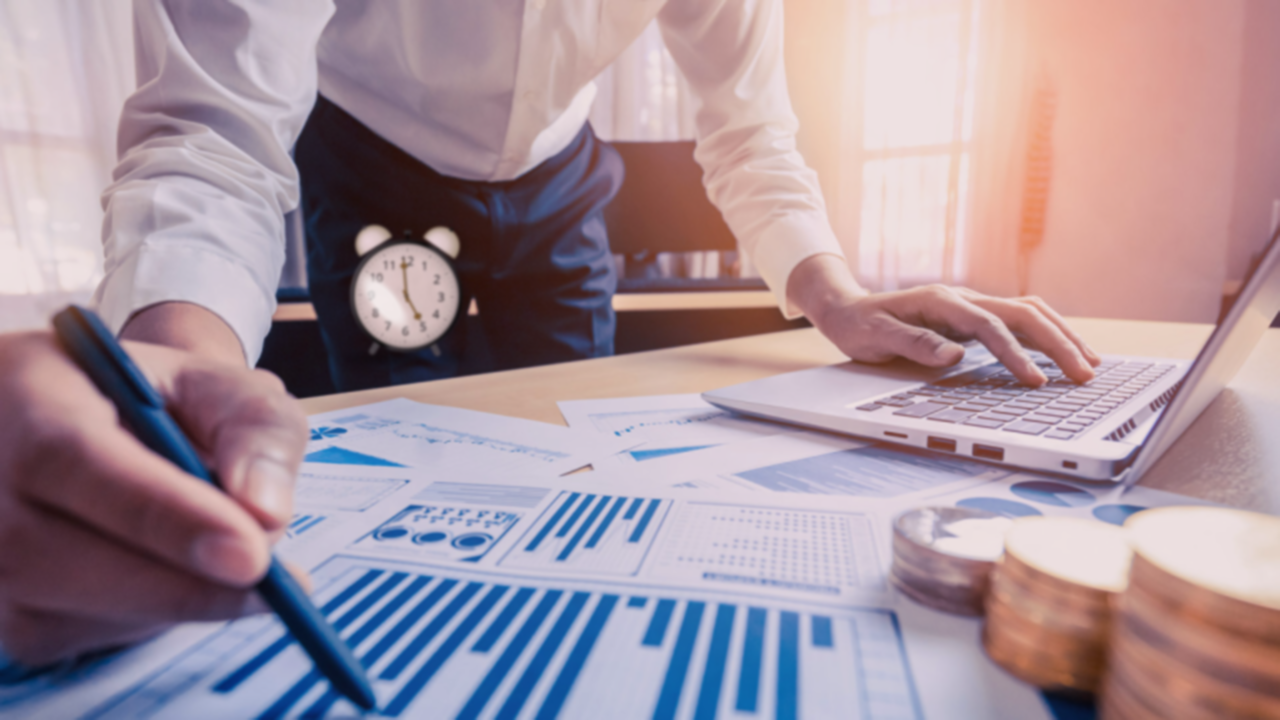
4:59
